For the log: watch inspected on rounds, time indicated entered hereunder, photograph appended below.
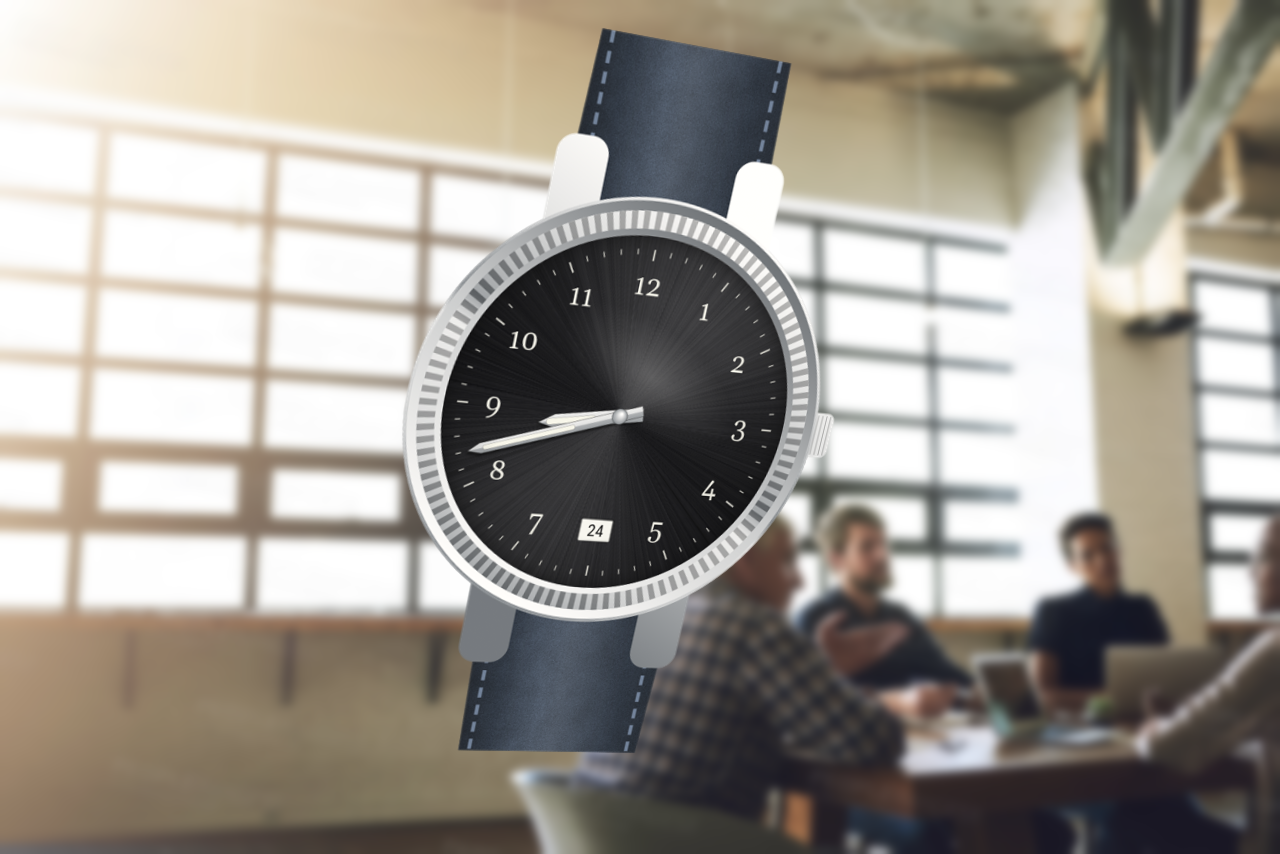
8:42
